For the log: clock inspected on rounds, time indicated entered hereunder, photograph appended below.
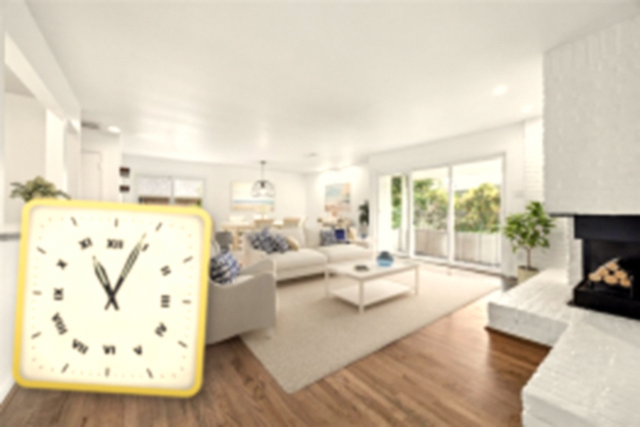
11:04
